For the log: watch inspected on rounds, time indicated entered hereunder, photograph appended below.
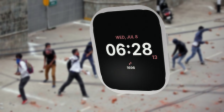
6:28
